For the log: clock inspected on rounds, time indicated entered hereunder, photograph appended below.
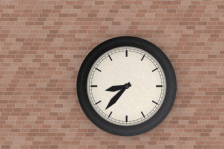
8:37
